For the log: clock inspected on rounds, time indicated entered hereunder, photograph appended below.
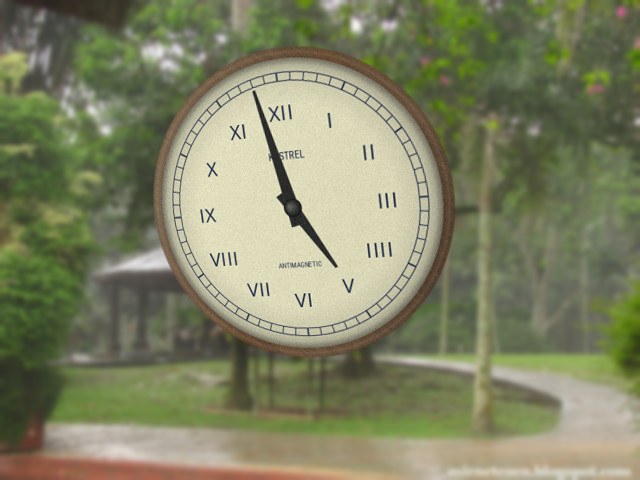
4:58
